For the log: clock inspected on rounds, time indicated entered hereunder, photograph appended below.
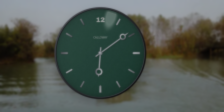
6:09
